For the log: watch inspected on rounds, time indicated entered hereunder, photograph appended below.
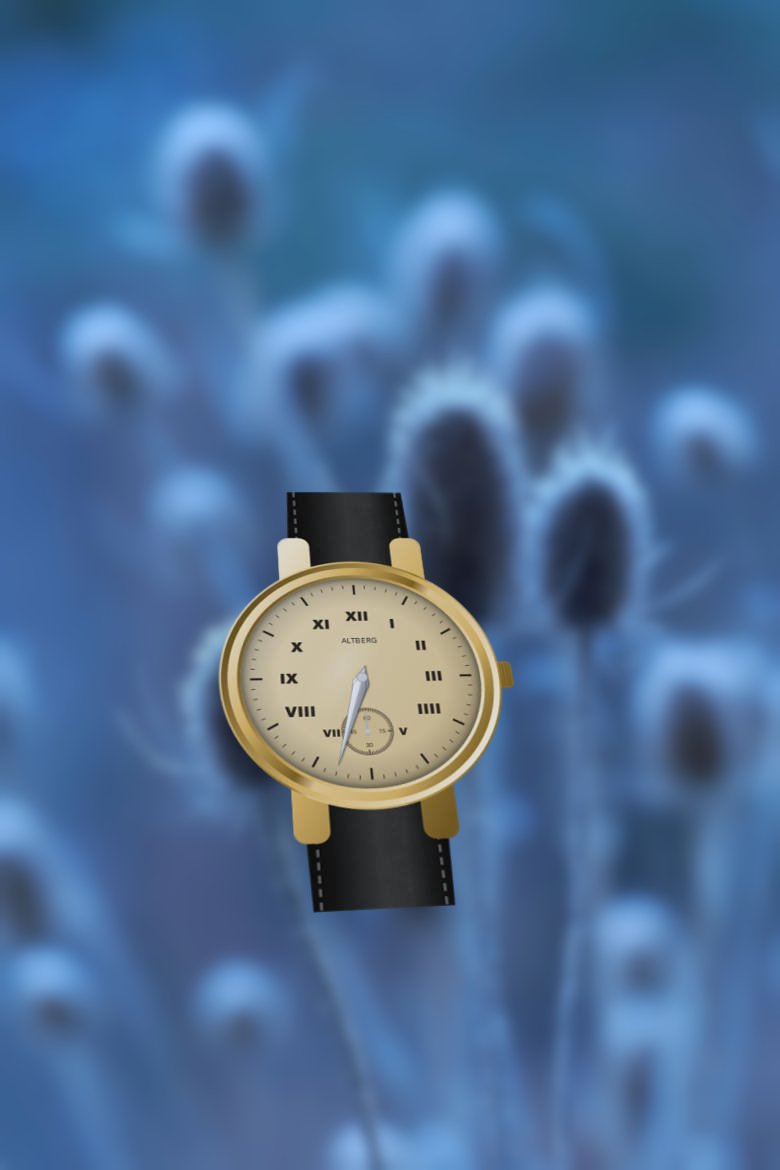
6:33
